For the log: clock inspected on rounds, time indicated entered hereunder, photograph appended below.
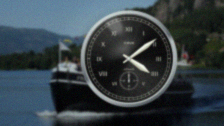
4:09
